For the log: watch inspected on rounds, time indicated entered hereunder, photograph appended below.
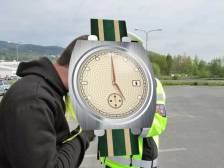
5:00
